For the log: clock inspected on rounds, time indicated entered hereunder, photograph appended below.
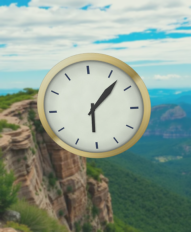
6:07
